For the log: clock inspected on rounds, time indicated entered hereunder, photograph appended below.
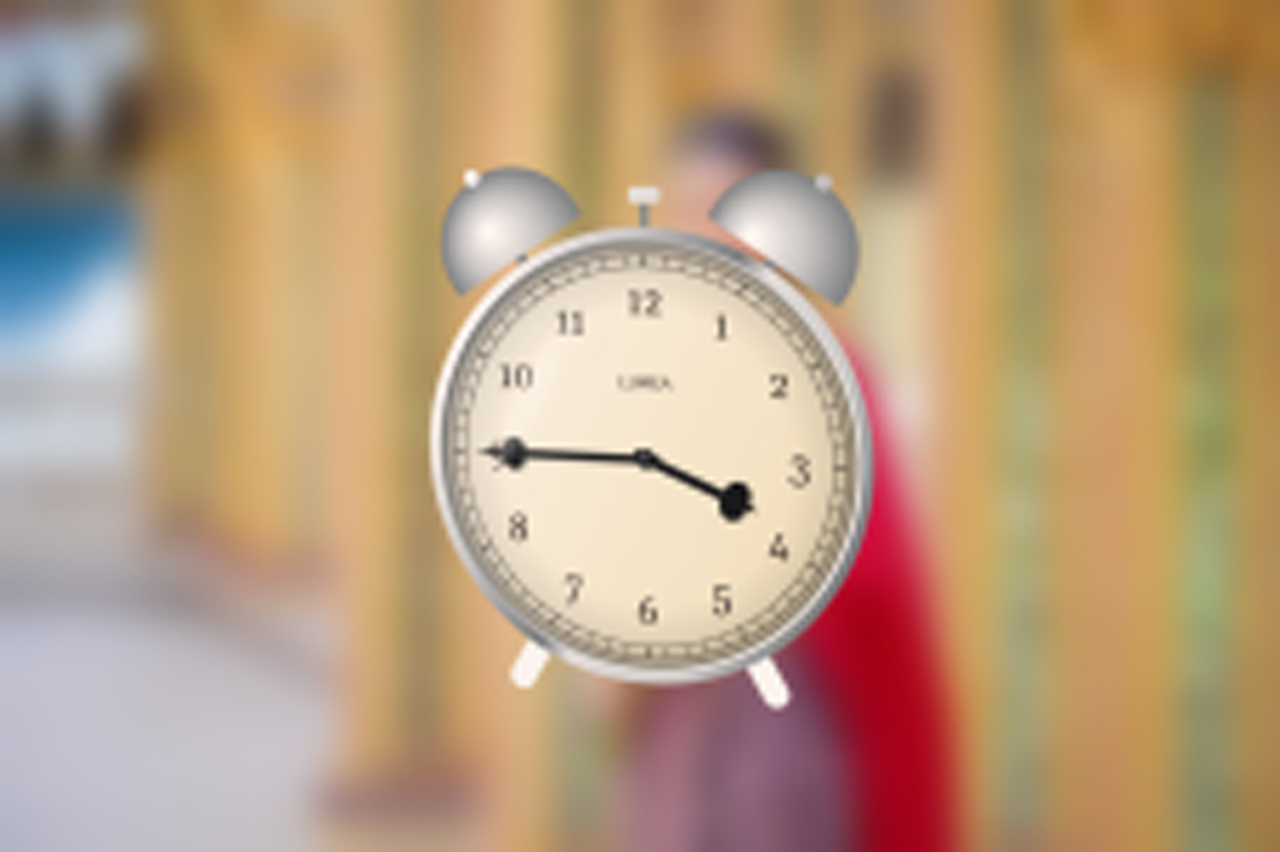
3:45
